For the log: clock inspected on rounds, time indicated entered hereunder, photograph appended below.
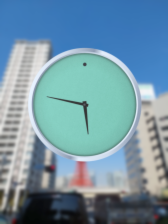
5:47
